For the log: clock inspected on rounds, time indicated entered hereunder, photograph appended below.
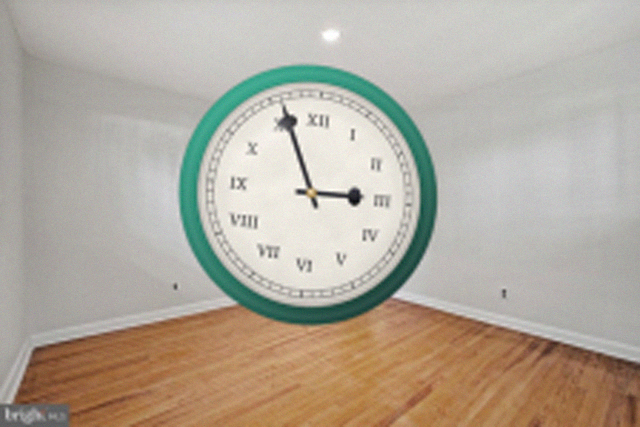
2:56
